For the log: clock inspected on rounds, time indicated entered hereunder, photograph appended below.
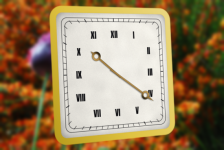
10:21
